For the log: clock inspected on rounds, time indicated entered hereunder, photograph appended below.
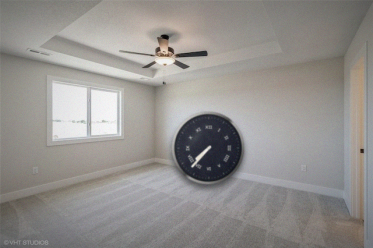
7:37
